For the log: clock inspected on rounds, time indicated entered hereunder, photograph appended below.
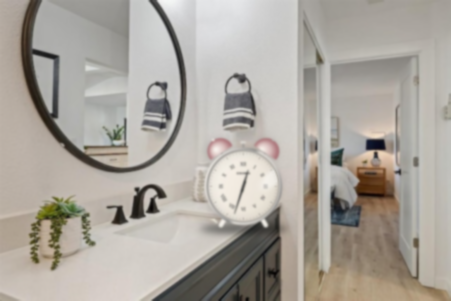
12:33
